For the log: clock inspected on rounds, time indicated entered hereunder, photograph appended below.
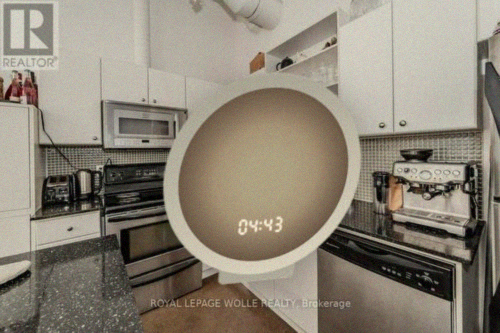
4:43
